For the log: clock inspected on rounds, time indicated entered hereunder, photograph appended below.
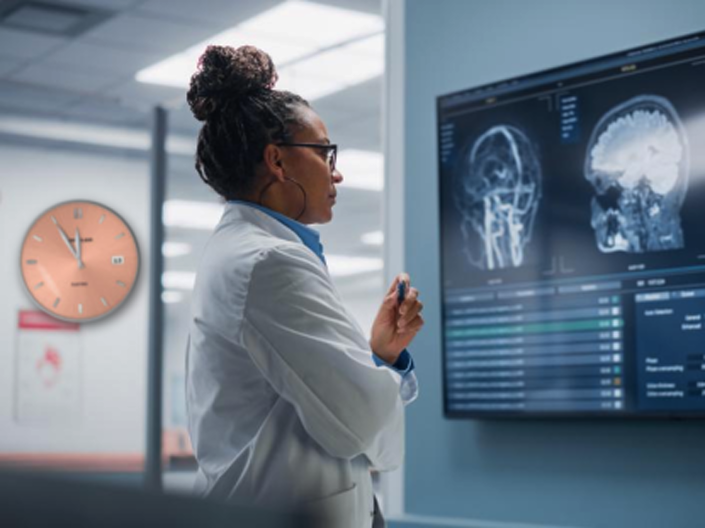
11:55
